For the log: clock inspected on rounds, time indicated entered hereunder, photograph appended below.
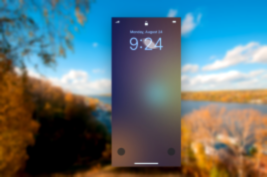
9:24
